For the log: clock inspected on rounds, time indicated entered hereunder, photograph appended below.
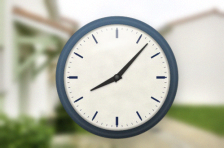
8:07
